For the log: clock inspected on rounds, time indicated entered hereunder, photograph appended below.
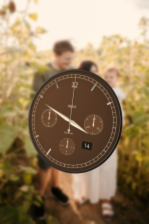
3:49
